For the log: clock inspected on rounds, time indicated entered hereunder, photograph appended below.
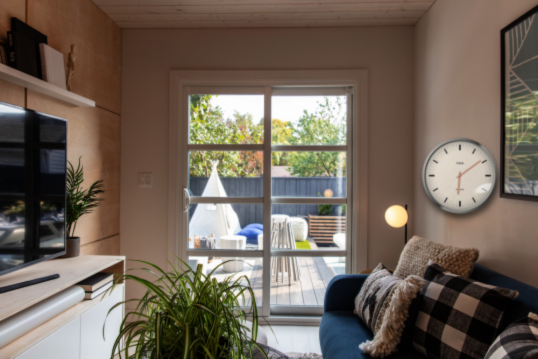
6:09
